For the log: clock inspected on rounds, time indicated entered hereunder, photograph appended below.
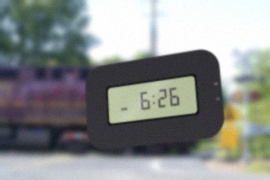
6:26
